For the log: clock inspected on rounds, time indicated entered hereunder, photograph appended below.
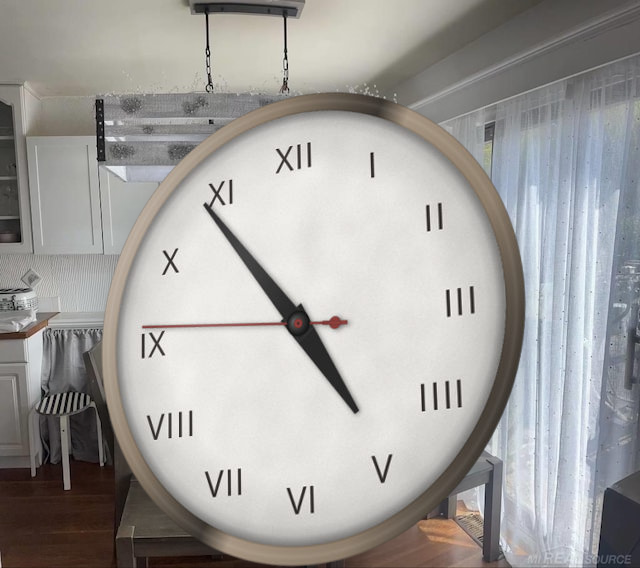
4:53:46
